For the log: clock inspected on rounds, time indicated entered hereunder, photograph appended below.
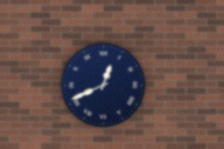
12:41
